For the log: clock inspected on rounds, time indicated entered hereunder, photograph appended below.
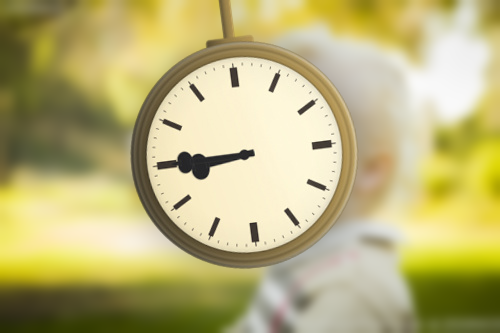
8:45
